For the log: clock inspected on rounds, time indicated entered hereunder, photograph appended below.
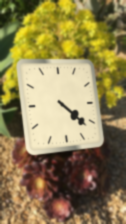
4:22
